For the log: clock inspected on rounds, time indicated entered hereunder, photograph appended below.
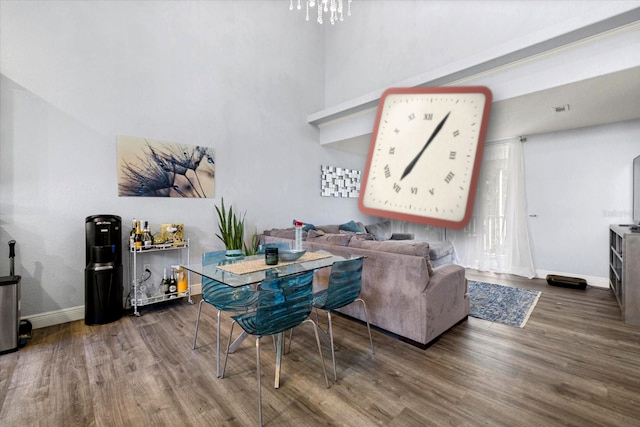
7:05
